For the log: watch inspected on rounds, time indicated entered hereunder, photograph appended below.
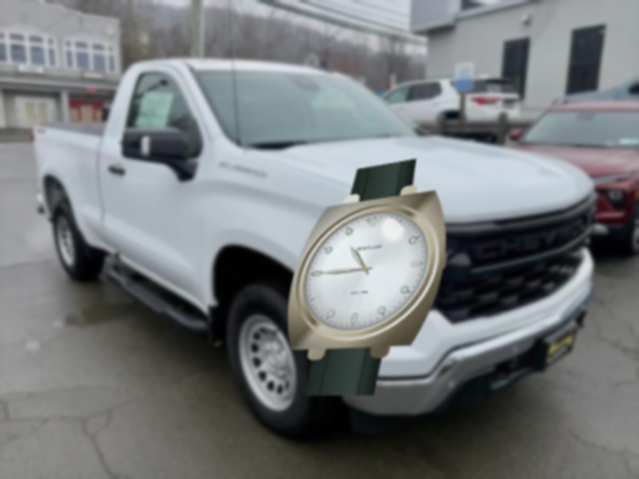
10:45
